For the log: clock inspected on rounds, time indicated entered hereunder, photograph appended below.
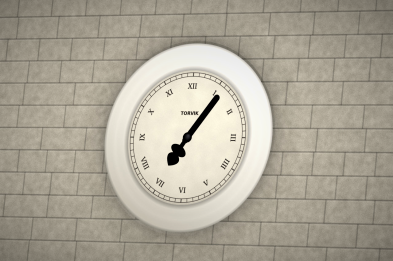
7:06
